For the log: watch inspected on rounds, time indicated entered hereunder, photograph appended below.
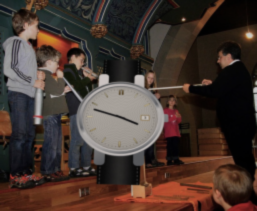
3:48
